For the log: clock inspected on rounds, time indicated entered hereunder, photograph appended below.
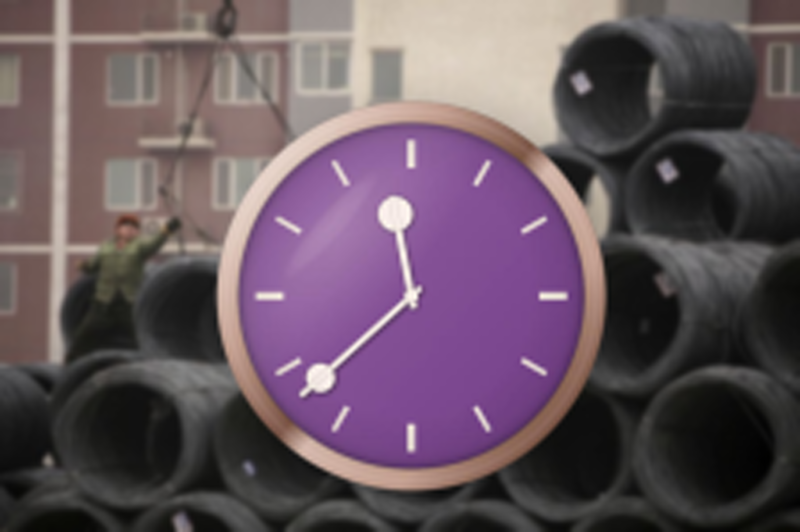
11:38
